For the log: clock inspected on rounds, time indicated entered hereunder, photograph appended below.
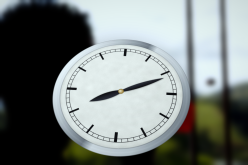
8:11
